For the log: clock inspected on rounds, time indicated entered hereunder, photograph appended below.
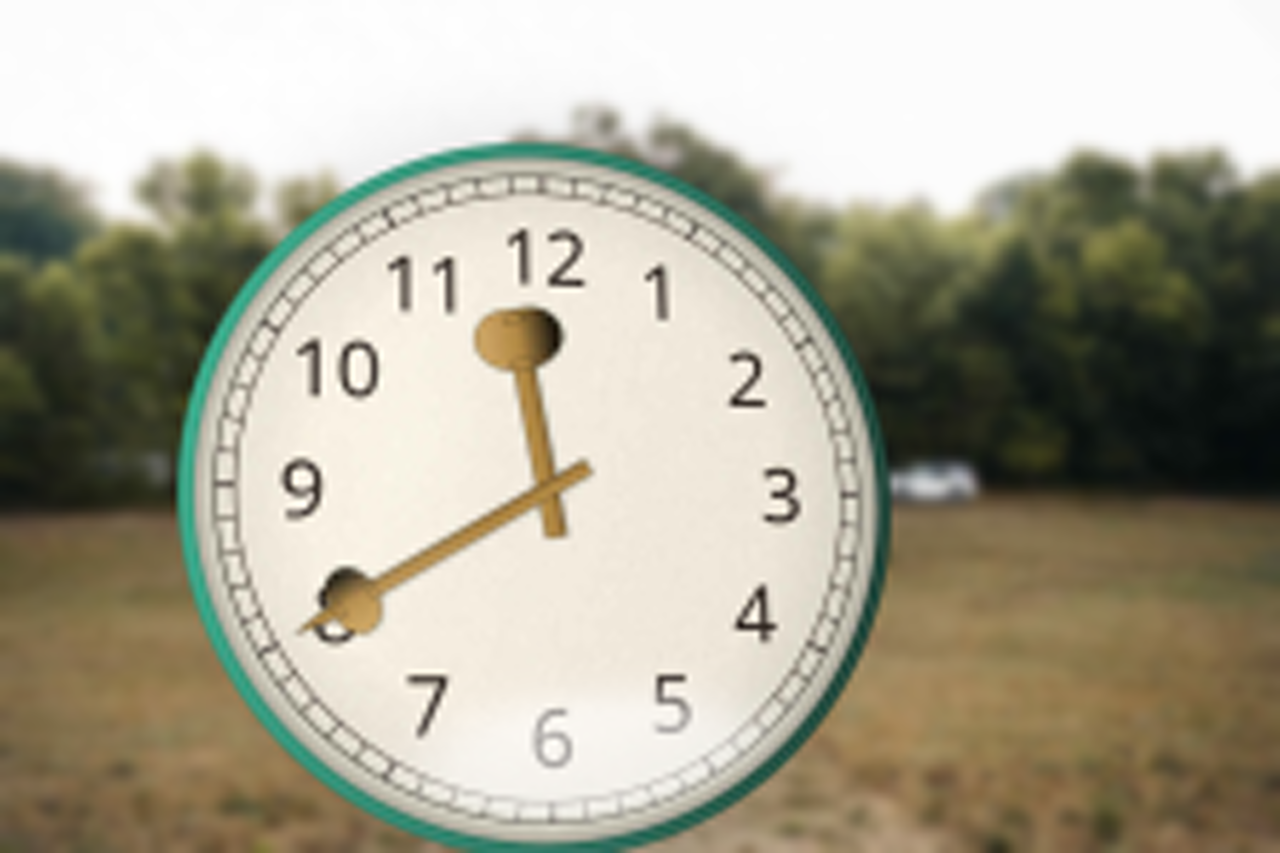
11:40
